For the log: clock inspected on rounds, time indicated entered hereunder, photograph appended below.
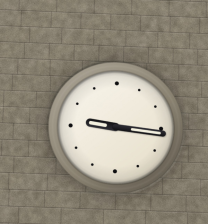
9:16
